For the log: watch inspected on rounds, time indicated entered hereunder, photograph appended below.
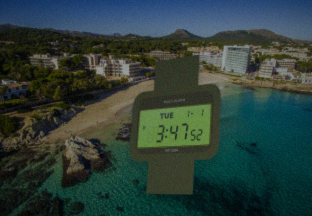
3:47:52
